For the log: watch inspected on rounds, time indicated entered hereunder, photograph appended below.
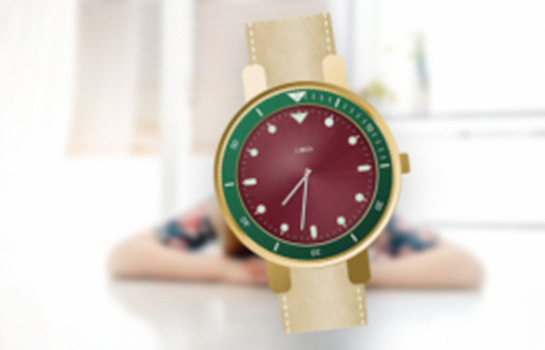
7:32
